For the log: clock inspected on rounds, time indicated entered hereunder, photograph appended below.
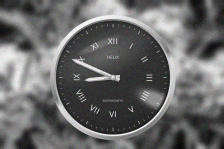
8:49
